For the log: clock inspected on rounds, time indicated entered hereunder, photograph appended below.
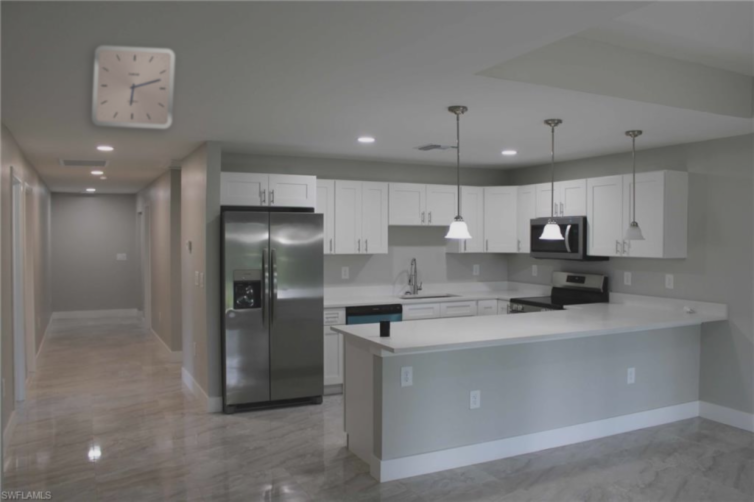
6:12
